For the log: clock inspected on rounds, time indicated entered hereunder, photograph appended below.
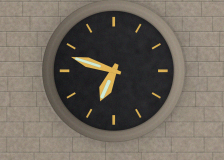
6:48
